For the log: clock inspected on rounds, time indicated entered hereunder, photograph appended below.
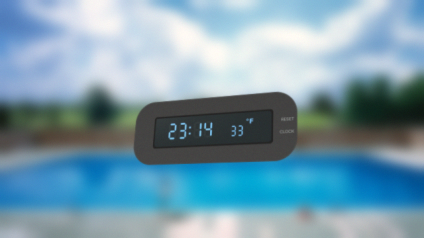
23:14
